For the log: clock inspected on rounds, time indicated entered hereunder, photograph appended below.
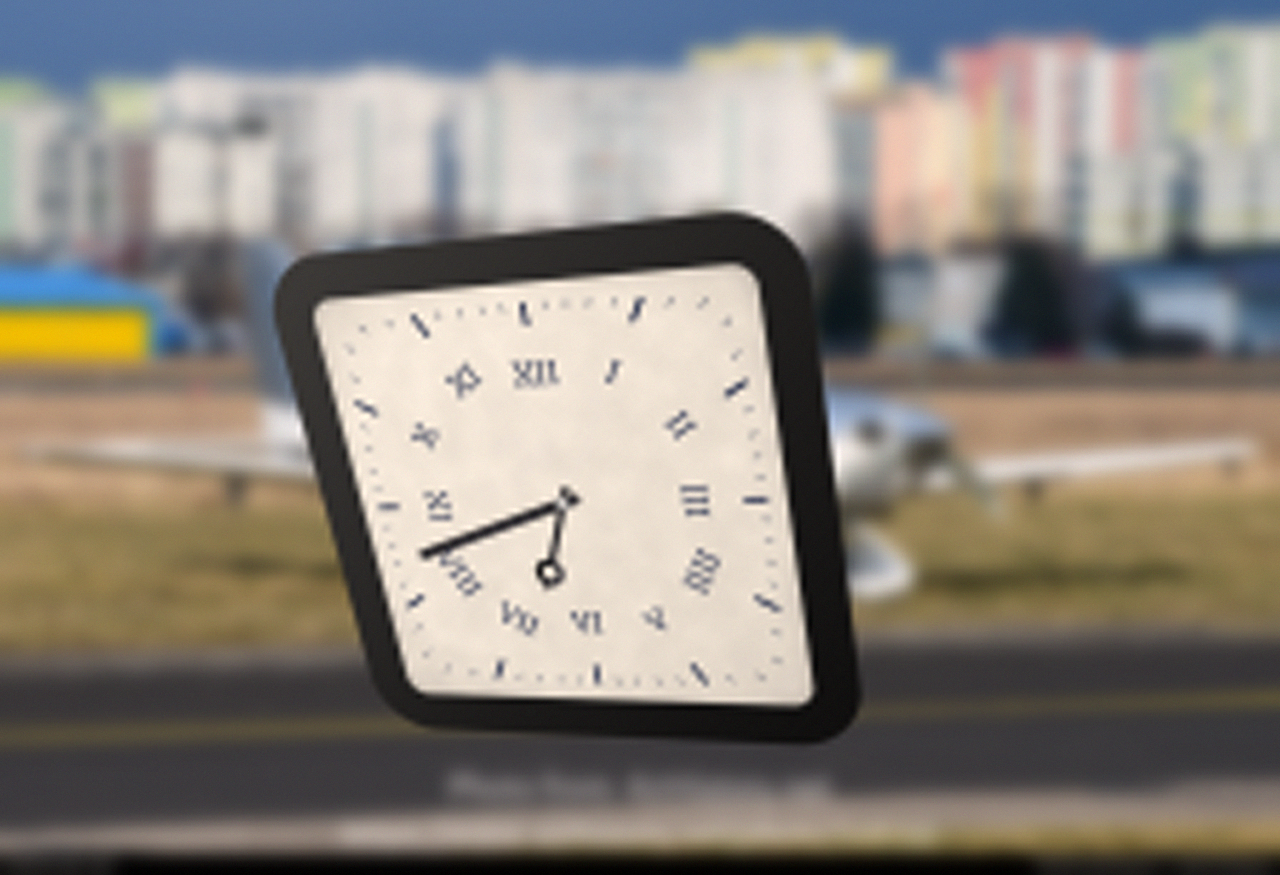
6:42
